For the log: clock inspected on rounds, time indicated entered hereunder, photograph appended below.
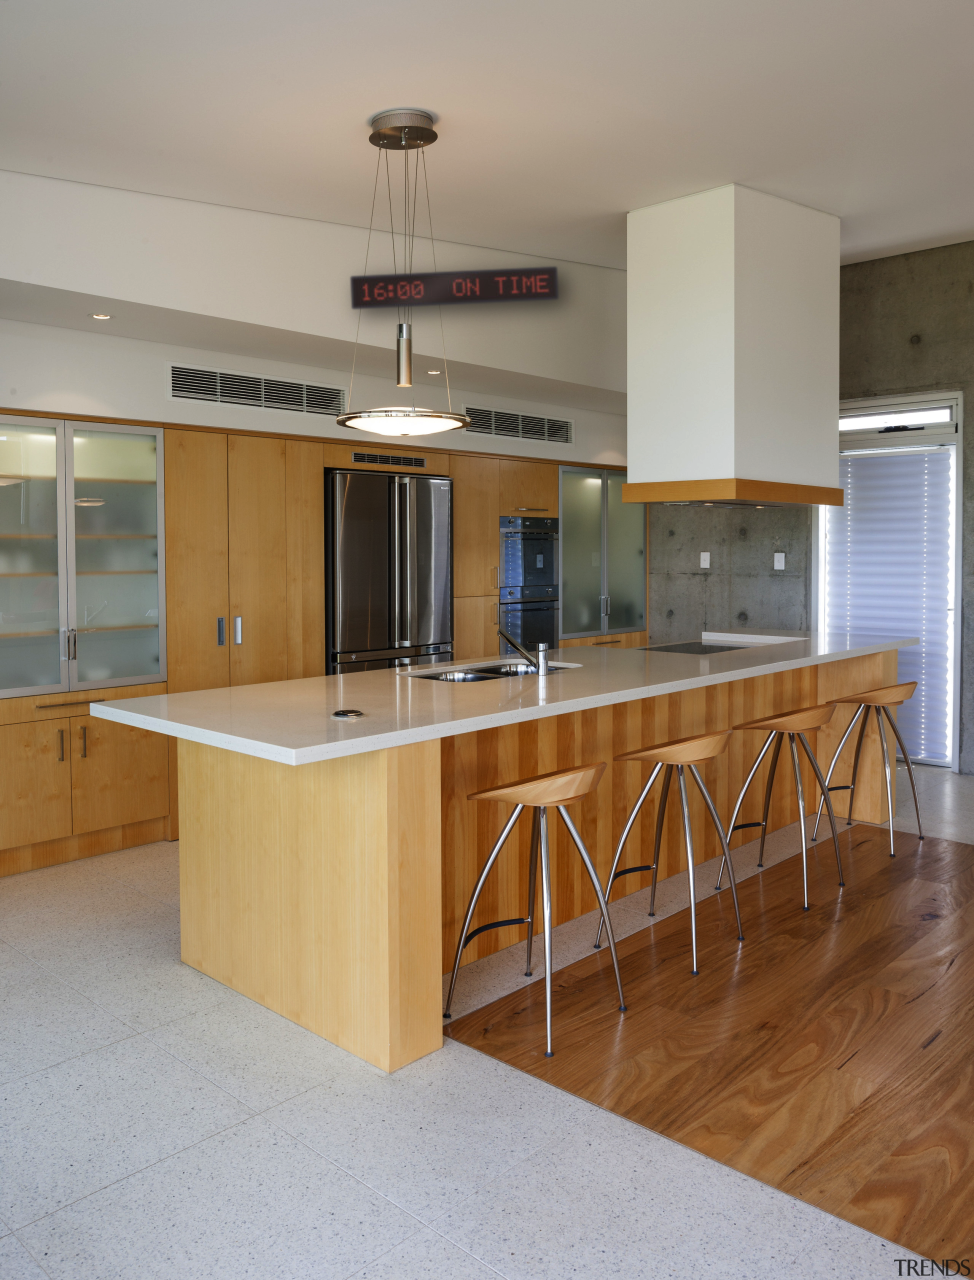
16:00
